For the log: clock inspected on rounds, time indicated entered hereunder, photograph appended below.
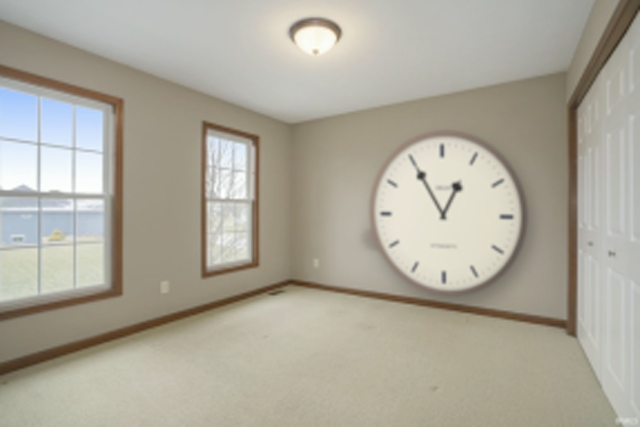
12:55
